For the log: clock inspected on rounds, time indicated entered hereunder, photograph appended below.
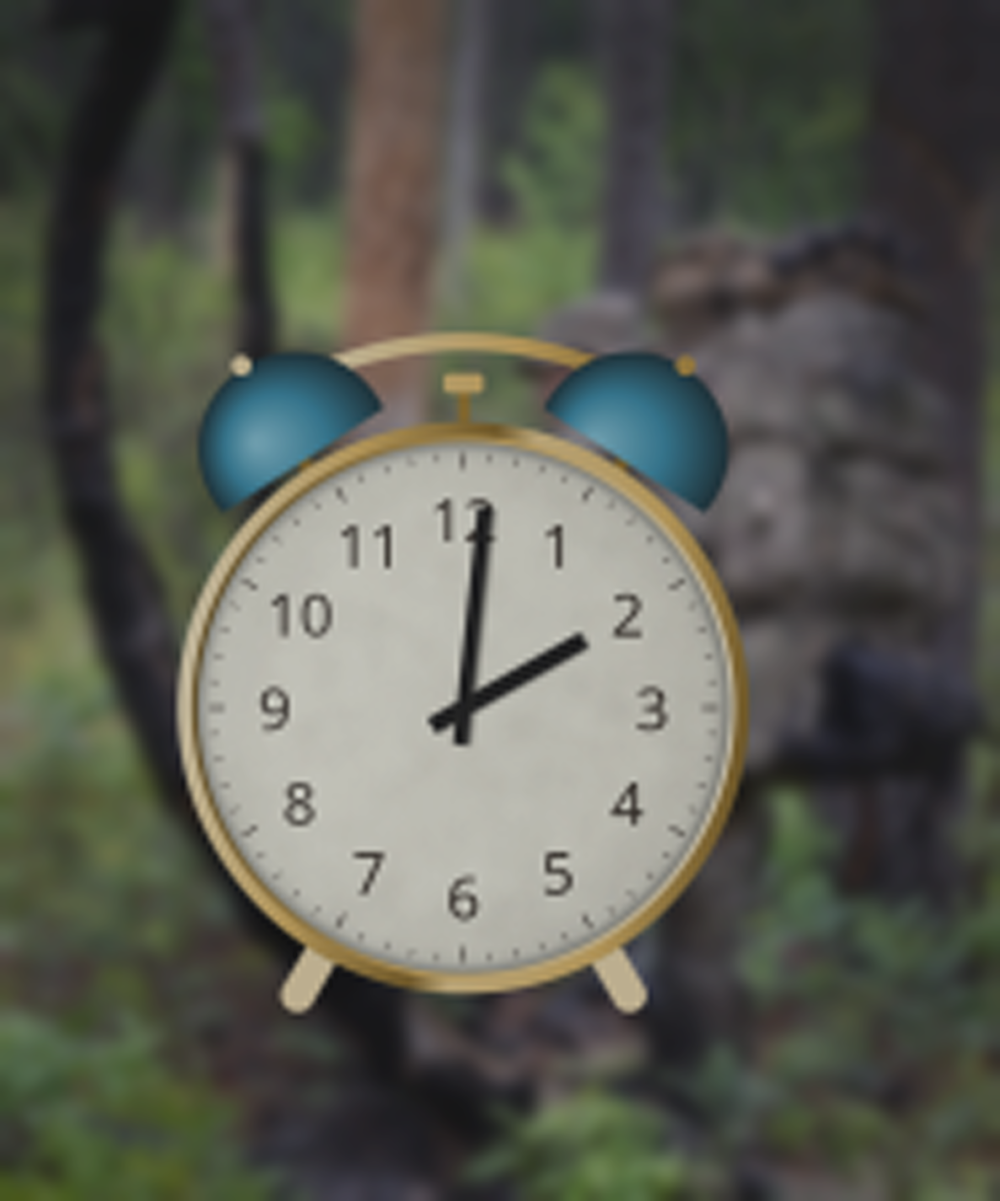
2:01
